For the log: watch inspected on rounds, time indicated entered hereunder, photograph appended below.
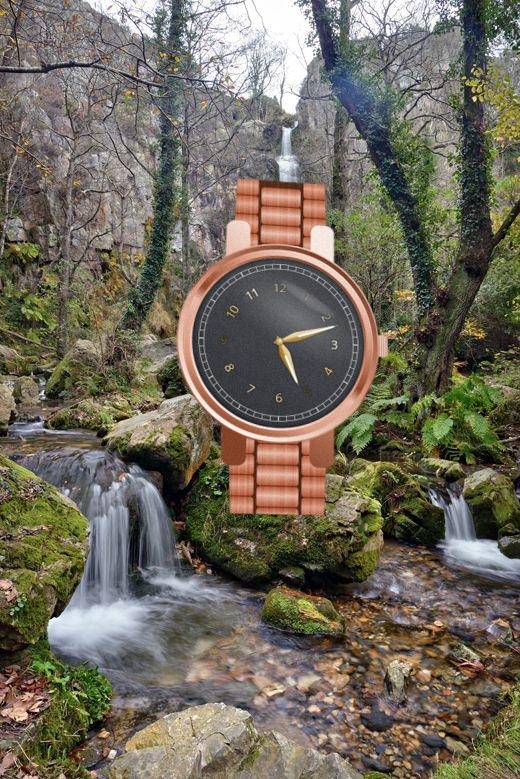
5:12
